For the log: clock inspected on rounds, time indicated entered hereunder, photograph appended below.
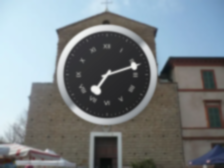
7:12
